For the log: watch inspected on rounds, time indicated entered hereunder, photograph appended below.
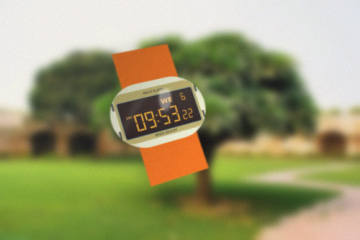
9:53:22
